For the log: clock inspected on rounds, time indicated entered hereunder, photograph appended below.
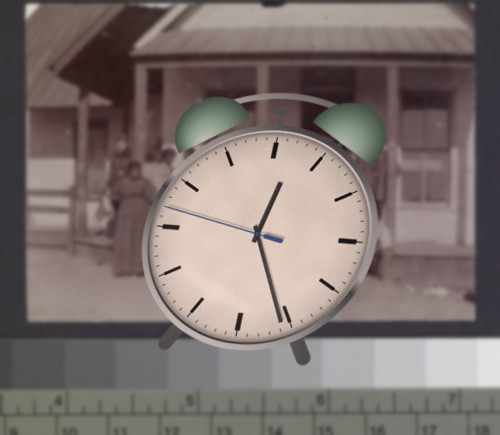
12:25:47
